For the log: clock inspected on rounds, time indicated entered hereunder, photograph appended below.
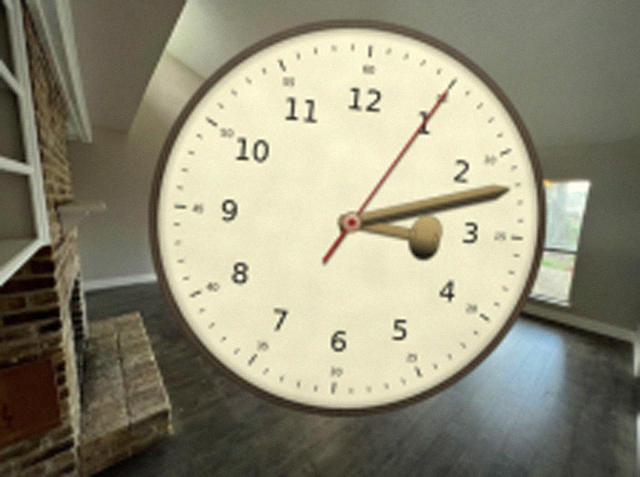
3:12:05
